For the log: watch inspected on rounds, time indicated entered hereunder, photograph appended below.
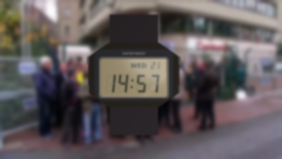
14:57
